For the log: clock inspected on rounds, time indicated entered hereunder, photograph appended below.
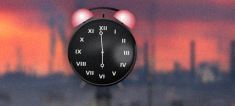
5:59
